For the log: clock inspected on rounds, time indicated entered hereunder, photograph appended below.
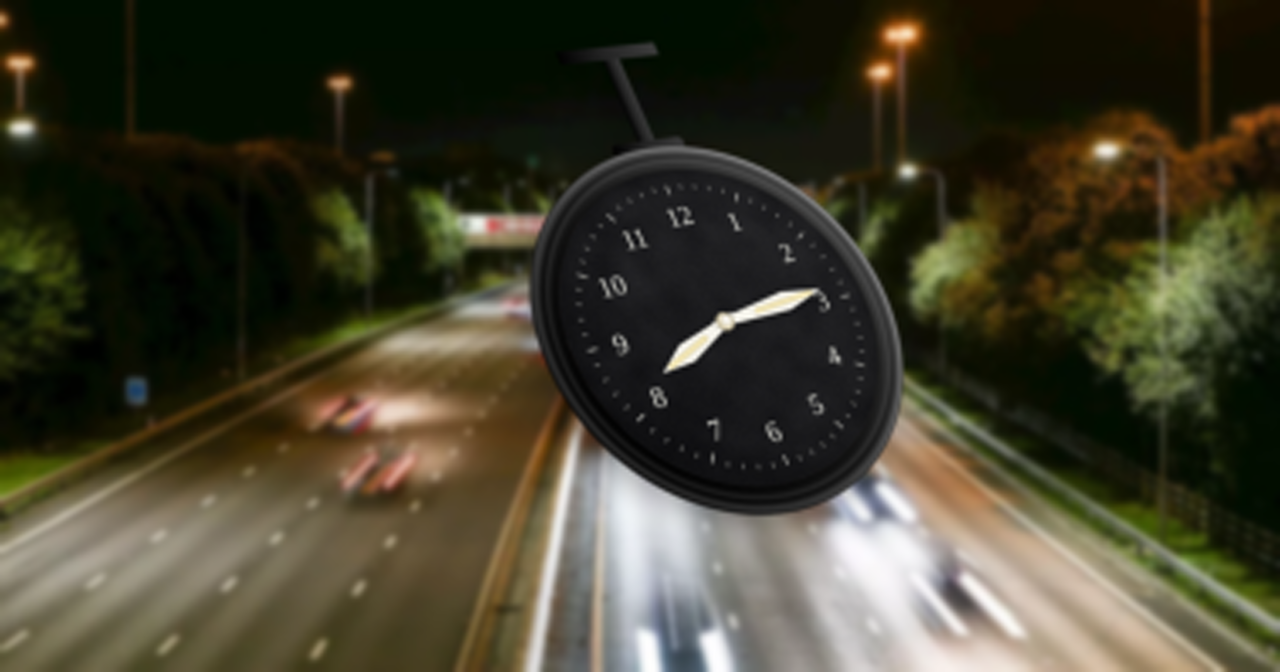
8:14
